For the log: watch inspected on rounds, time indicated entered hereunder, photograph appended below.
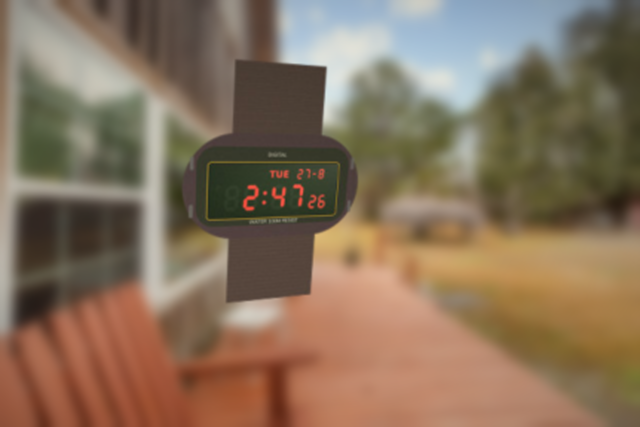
2:47:26
